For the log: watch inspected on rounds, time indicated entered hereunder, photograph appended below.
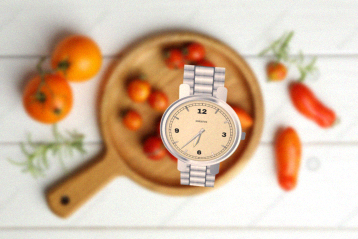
6:37
